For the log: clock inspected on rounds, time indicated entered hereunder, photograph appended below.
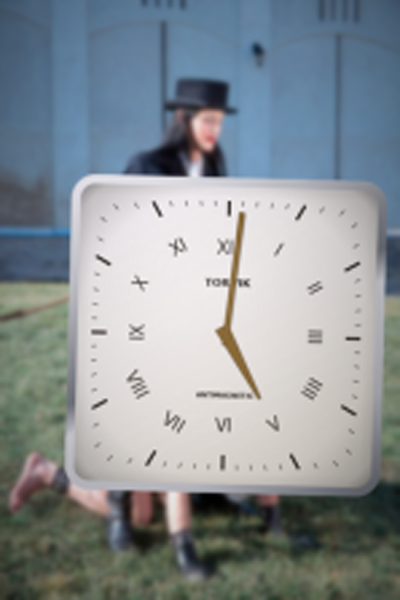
5:01
